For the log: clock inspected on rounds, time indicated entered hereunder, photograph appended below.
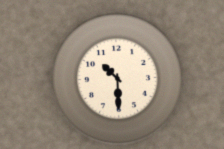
10:30
